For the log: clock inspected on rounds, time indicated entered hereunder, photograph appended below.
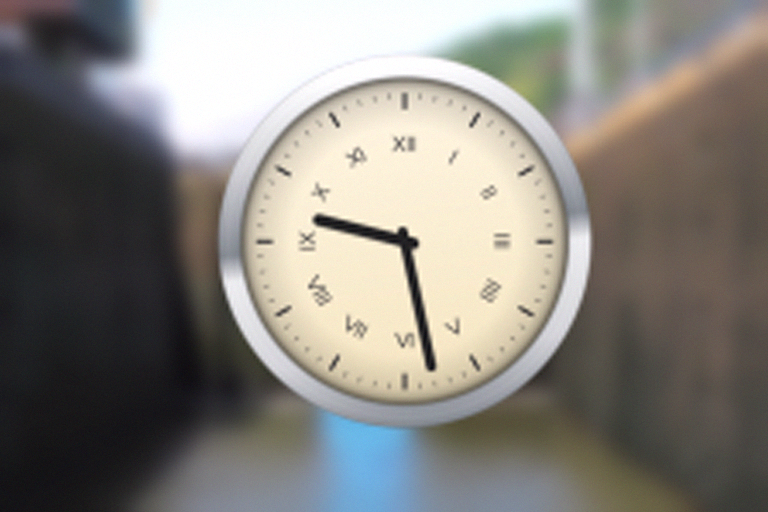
9:28
